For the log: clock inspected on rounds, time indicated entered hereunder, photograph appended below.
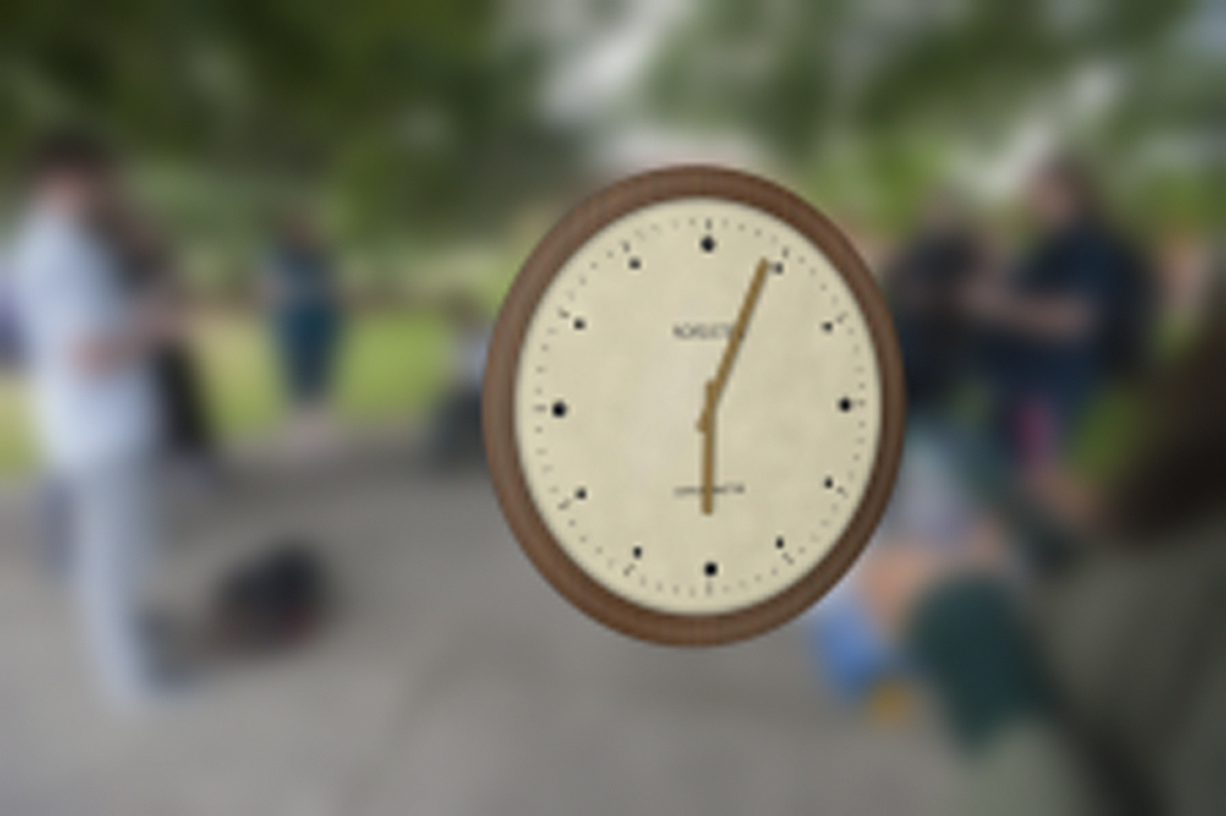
6:04
